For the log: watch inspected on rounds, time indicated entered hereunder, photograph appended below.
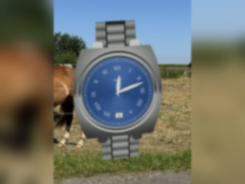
12:12
